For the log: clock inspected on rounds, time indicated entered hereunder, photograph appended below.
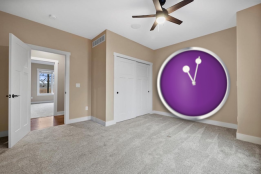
11:02
